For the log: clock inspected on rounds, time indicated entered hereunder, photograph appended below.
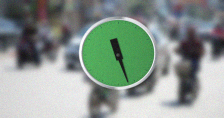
11:27
